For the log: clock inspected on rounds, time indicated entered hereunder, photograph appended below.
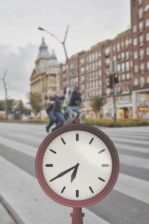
6:40
